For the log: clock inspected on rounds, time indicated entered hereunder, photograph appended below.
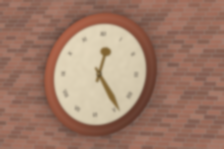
12:24
